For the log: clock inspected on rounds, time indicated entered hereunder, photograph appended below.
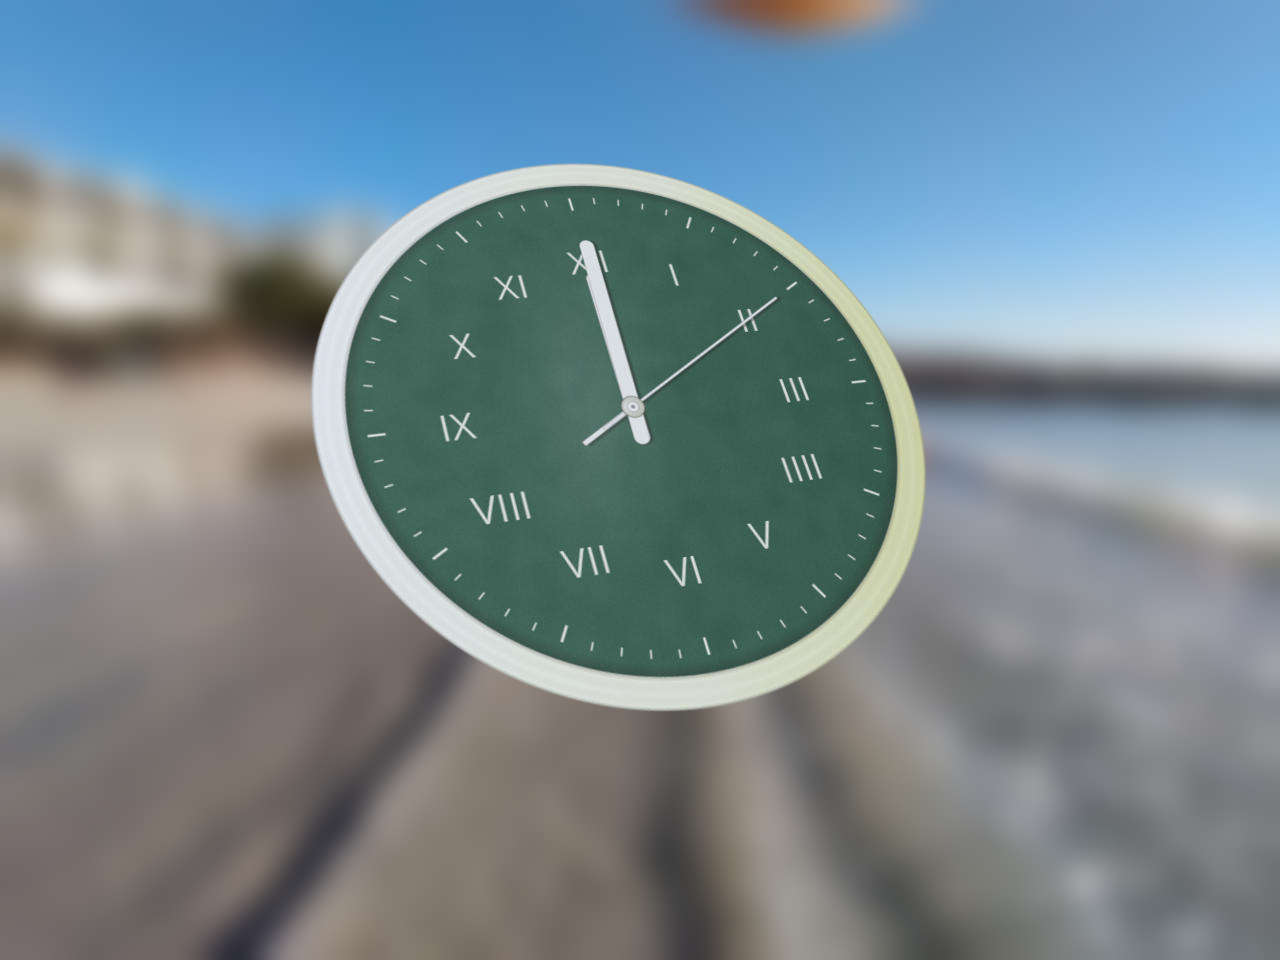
12:00:10
